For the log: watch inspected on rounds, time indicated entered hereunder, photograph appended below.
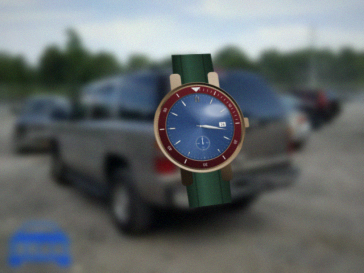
3:17
